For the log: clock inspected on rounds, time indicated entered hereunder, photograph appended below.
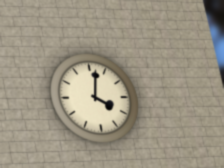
4:02
